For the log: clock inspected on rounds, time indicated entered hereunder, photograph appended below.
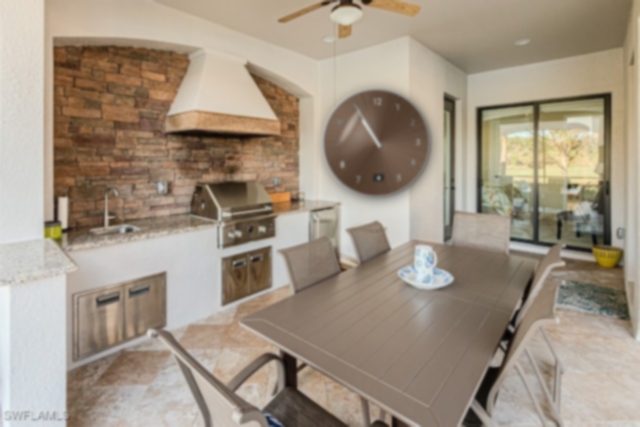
10:55
